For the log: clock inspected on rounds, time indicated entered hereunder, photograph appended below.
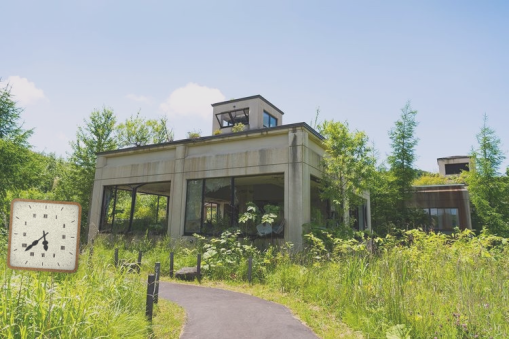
5:38
